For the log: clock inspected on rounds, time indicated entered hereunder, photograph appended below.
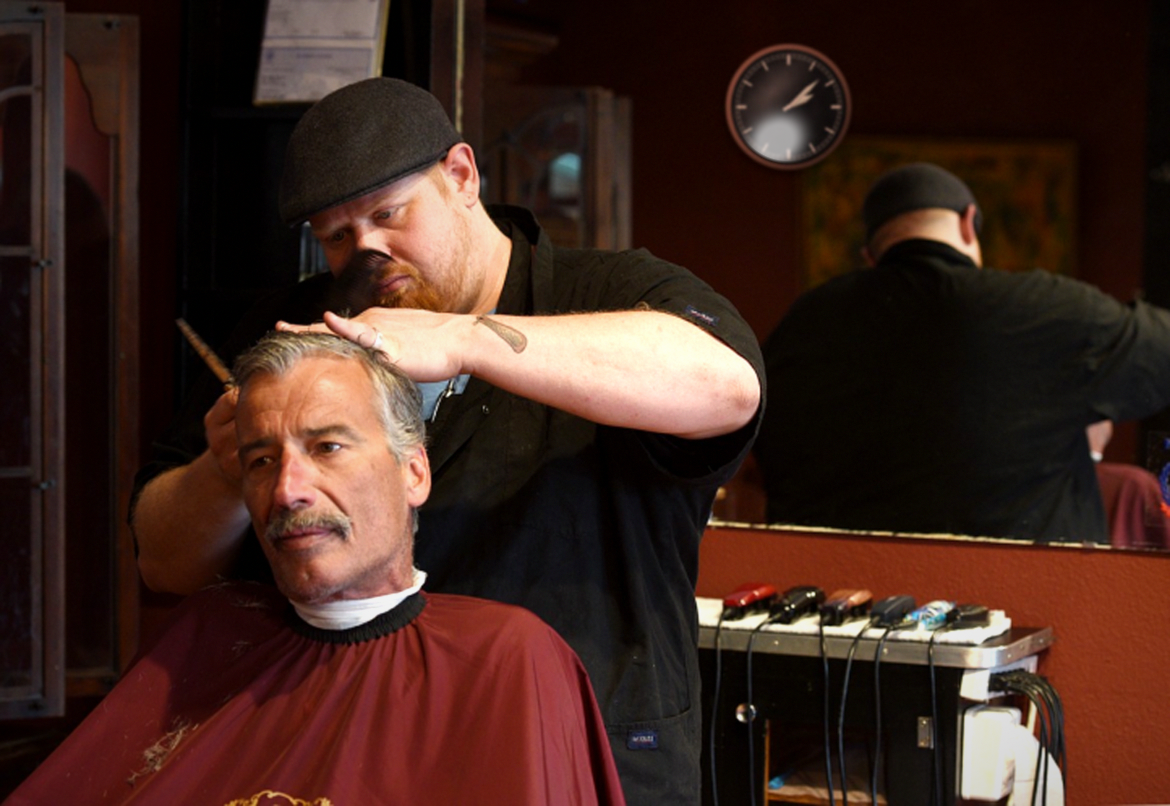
2:08
